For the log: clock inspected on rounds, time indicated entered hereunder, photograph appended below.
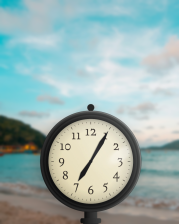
7:05
